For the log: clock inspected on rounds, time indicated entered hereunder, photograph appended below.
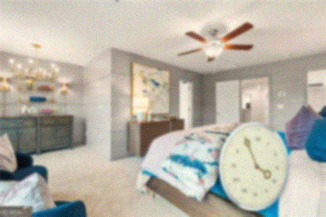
3:55
